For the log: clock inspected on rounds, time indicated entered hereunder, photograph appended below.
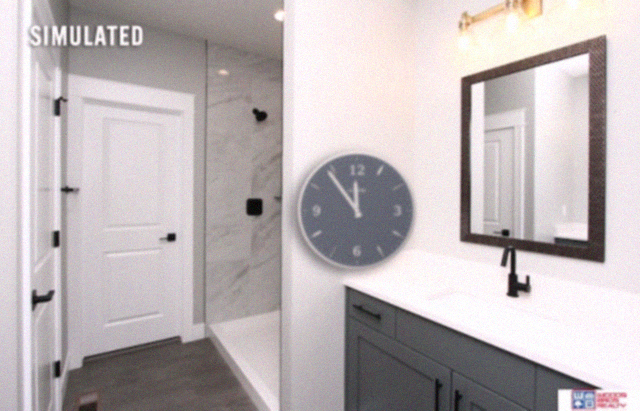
11:54
